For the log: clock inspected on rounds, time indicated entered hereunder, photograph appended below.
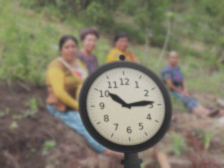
10:14
